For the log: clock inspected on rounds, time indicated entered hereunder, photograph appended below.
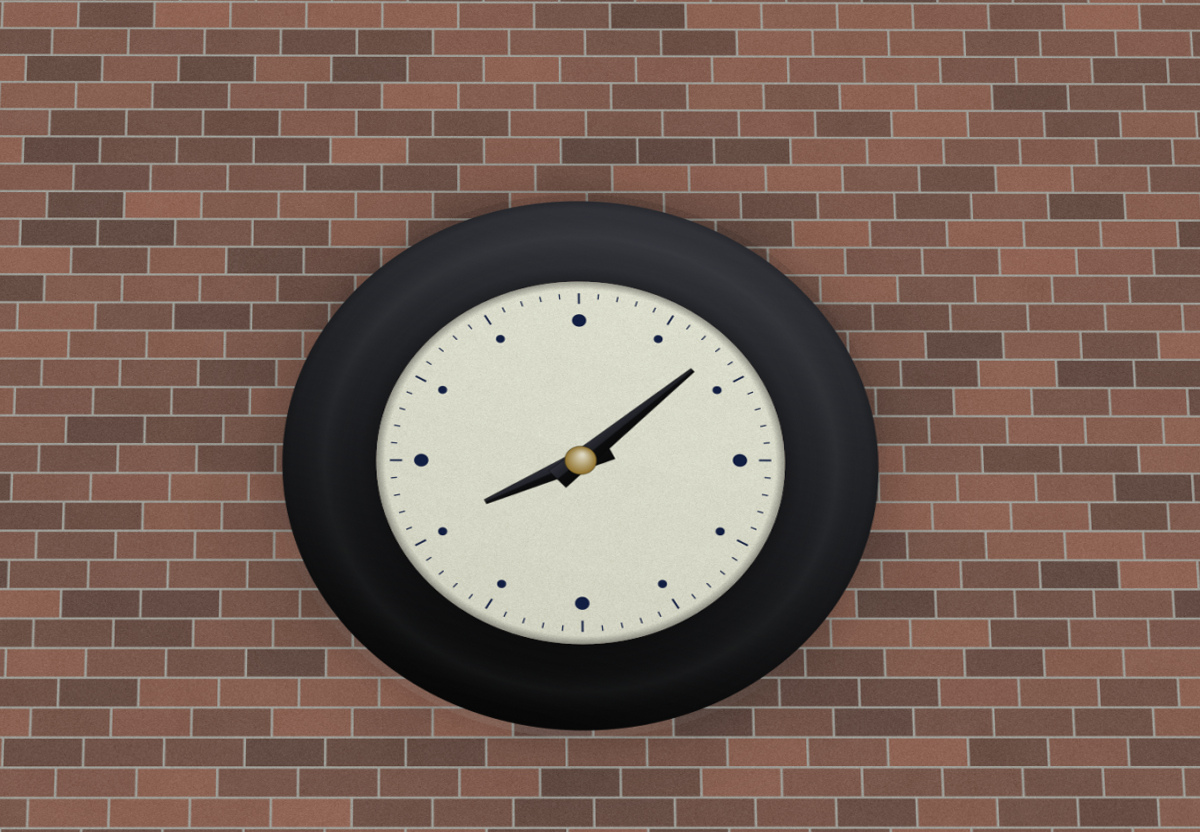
8:08
